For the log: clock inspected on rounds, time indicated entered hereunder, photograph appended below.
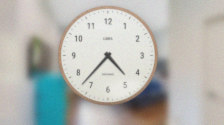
4:37
